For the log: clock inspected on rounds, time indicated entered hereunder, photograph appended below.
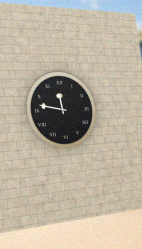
11:47
